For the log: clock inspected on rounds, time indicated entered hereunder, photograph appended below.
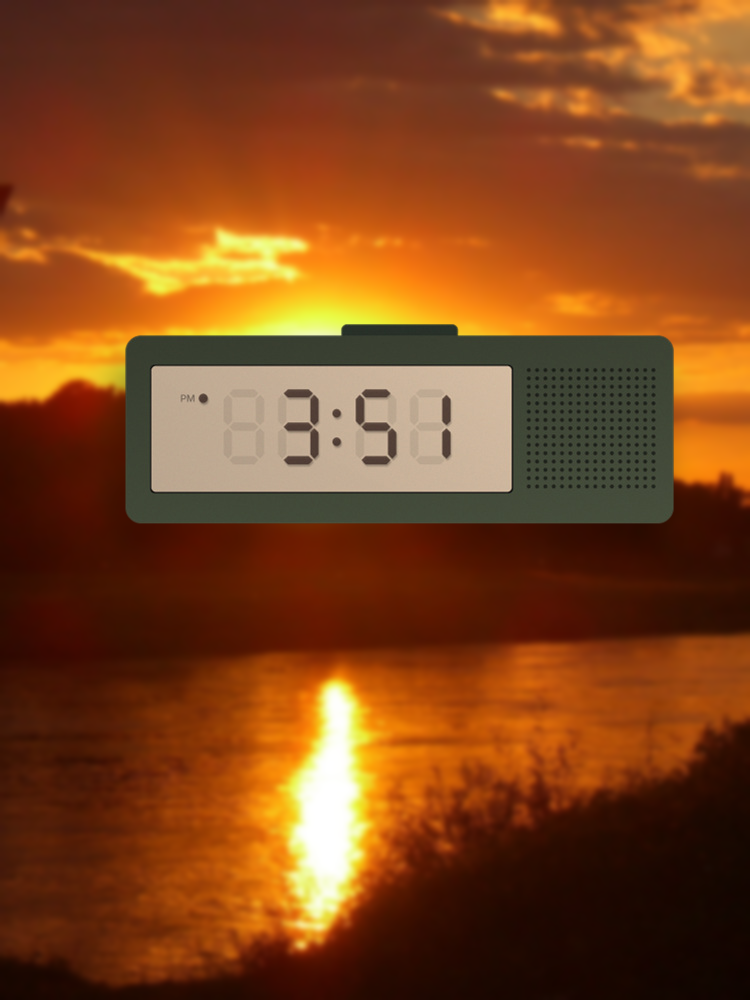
3:51
